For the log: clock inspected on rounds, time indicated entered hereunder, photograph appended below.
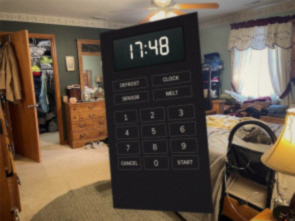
17:48
